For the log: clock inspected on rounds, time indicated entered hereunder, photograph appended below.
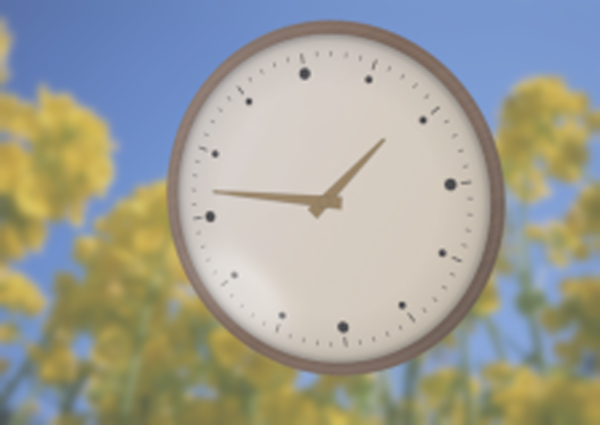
1:47
